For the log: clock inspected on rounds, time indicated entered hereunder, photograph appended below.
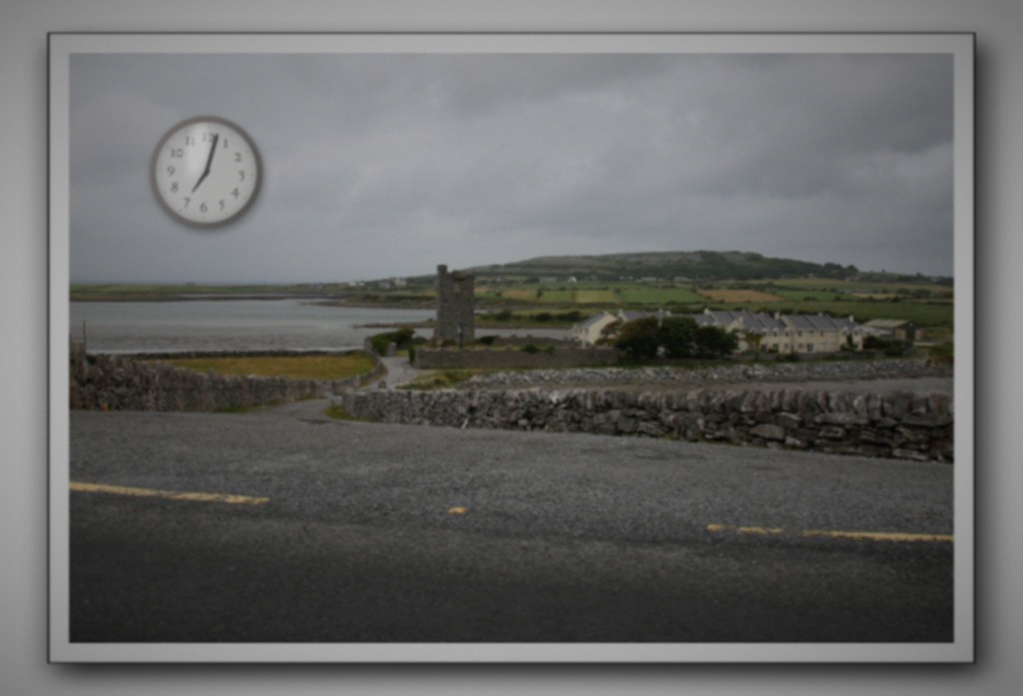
7:02
